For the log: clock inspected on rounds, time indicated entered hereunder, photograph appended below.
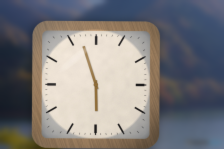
5:57
